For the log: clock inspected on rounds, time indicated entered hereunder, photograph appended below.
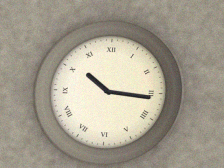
10:16
